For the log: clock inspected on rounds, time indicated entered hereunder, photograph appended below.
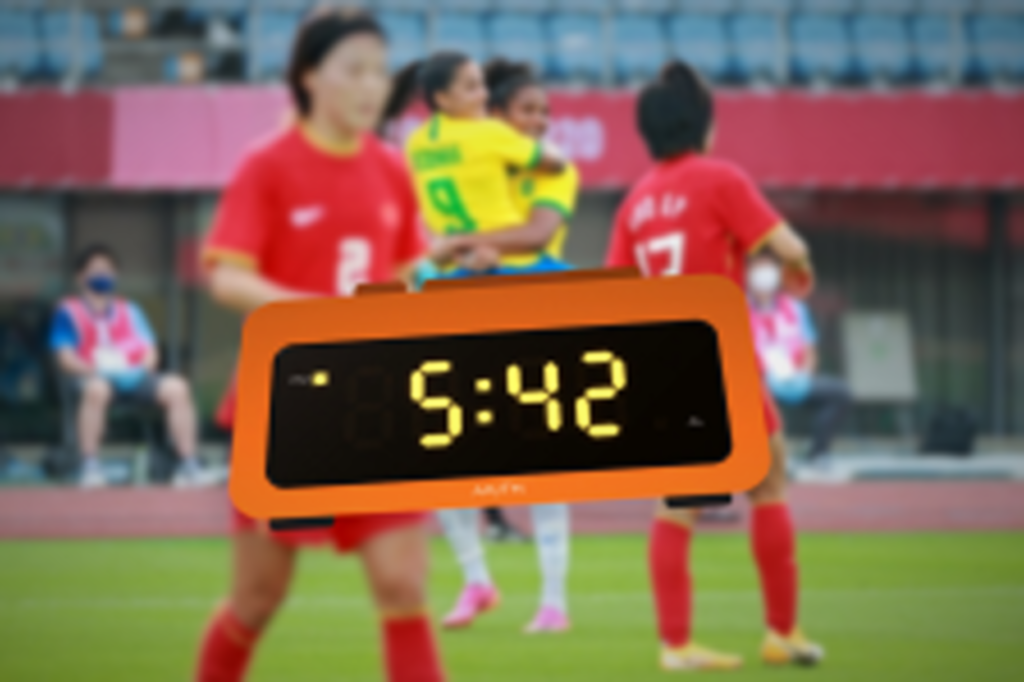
5:42
